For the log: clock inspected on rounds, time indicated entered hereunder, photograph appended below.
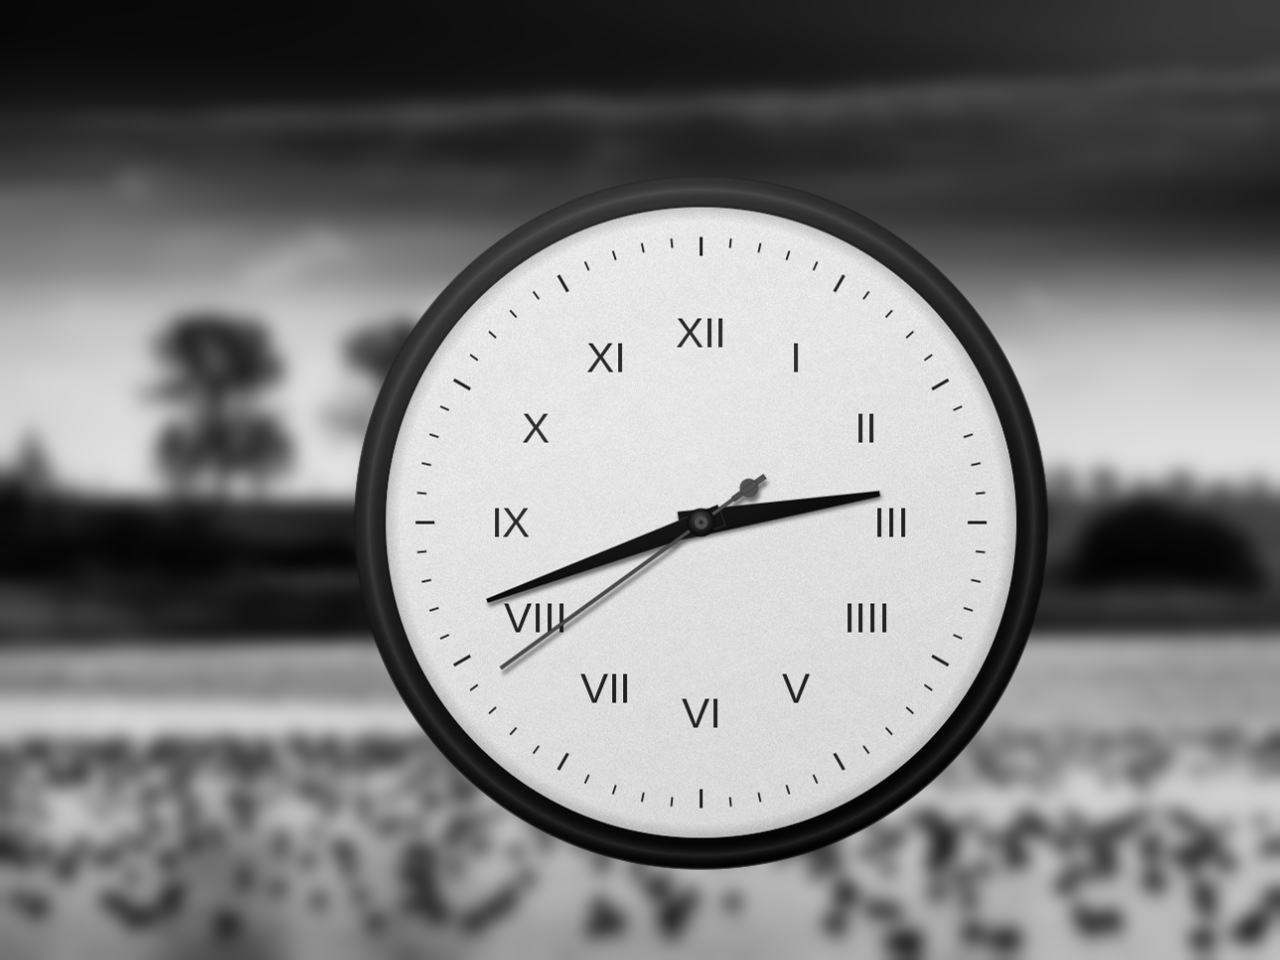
2:41:39
